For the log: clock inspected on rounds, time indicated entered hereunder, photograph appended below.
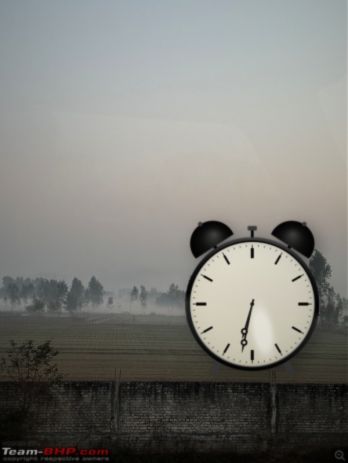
6:32
